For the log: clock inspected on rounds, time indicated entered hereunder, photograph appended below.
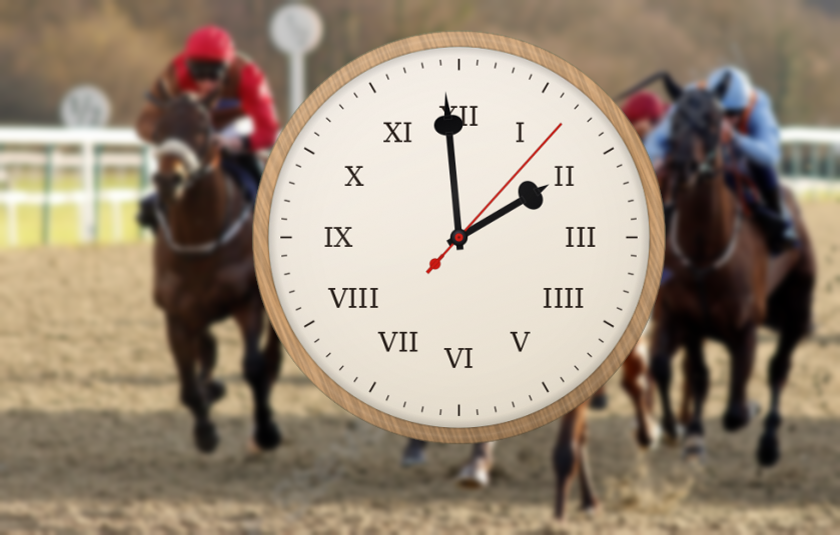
1:59:07
